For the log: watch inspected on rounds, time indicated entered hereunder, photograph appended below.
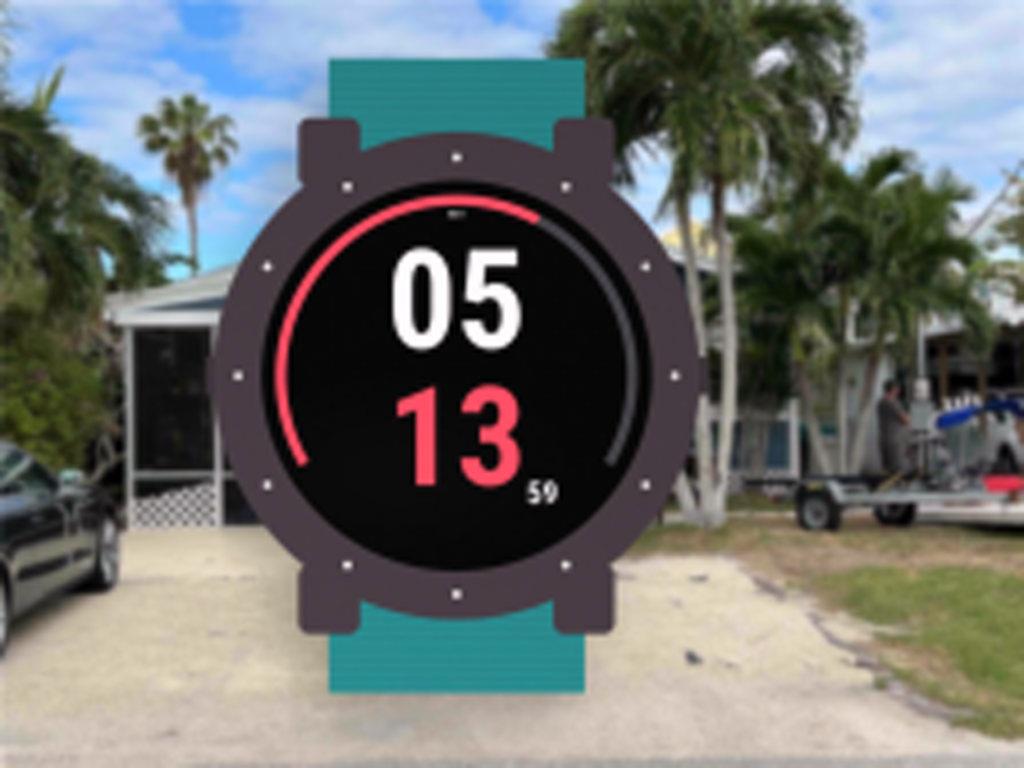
5:13
